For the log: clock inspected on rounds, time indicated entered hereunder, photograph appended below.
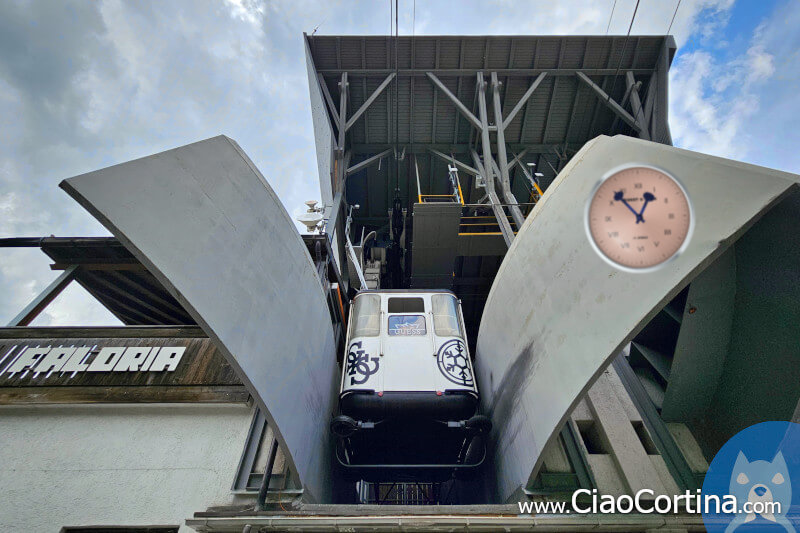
12:53
